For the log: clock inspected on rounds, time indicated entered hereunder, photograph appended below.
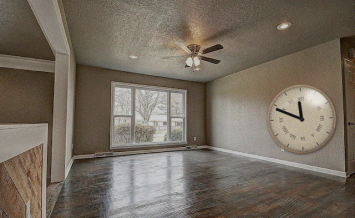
11:49
